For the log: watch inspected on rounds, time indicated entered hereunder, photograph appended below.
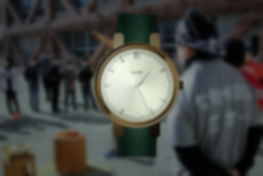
1:26
